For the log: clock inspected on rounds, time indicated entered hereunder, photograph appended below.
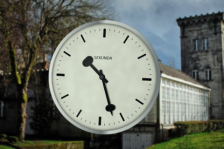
10:27
